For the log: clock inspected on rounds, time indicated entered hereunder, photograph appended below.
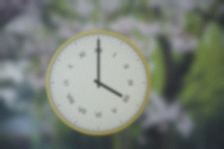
4:00
